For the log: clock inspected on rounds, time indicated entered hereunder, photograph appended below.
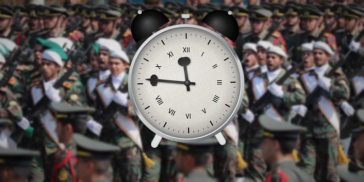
11:46
